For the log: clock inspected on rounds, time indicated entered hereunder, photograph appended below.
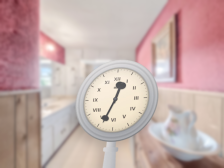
12:34
